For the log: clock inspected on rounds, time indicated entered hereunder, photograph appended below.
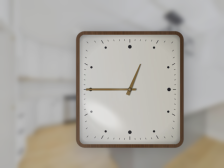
12:45
